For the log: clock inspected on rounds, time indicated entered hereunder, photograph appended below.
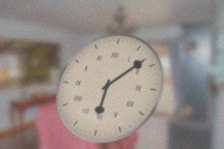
6:08
